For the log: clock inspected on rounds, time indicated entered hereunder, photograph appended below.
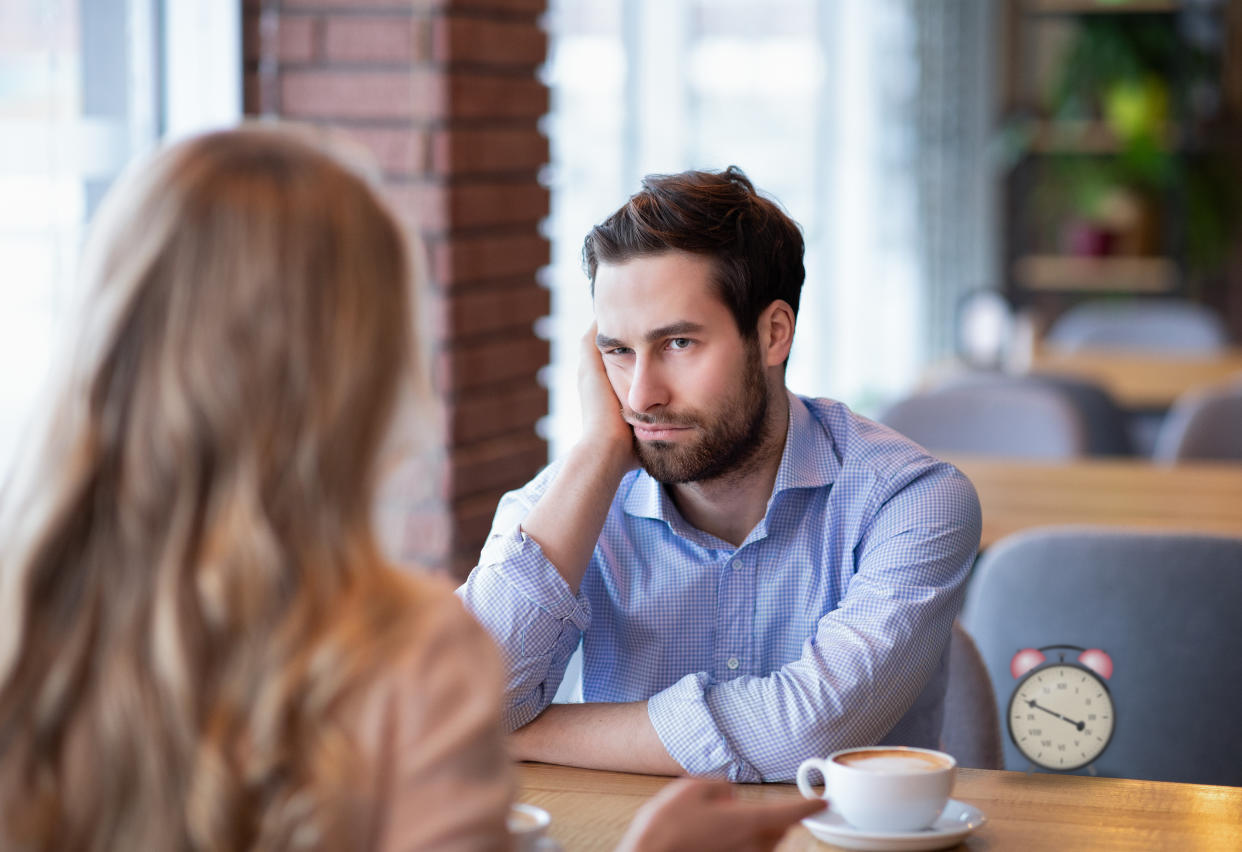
3:49
